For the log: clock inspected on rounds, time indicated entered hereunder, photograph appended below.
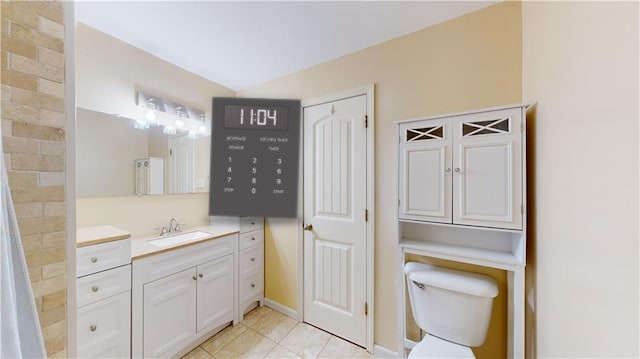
11:04
